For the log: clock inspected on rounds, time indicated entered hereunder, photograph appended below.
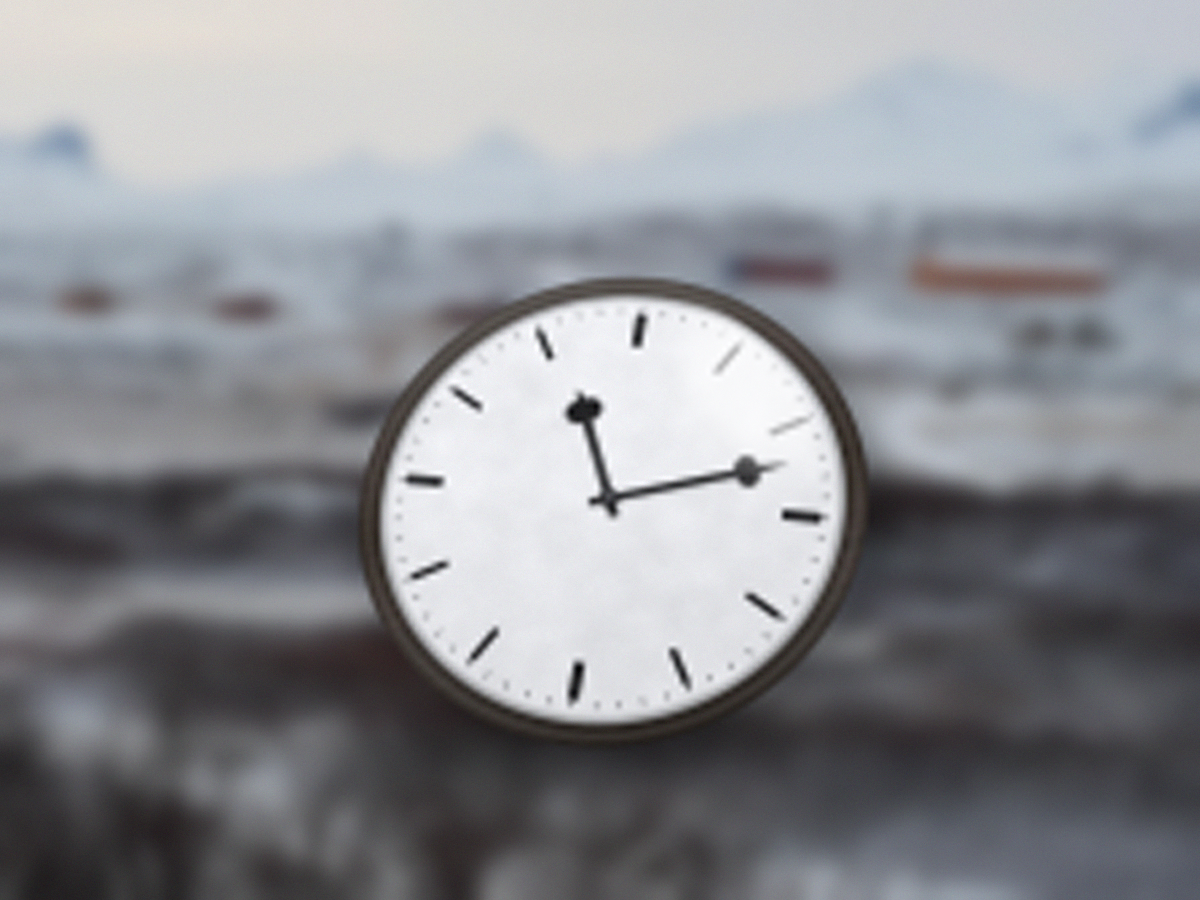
11:12
